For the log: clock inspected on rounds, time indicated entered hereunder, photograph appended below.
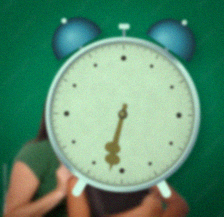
6:32
